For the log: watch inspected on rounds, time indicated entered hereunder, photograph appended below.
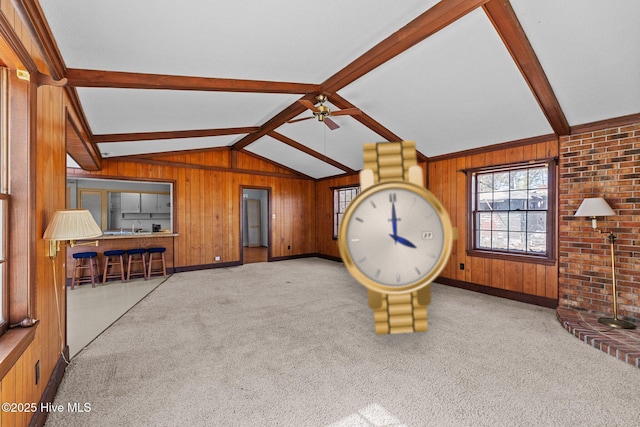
4:00
